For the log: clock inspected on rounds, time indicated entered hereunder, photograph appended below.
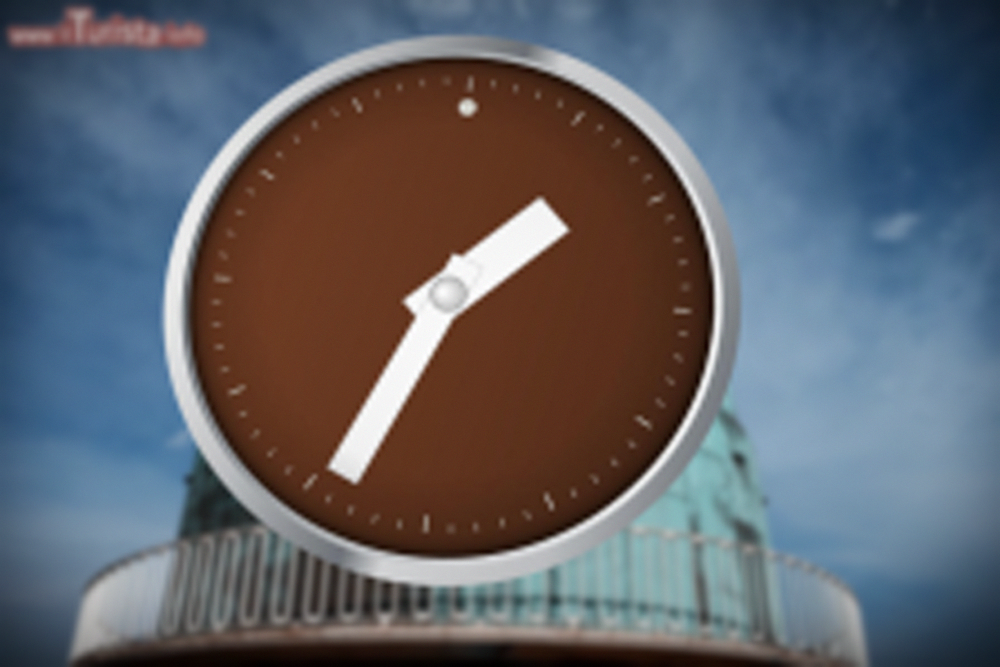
1:34
